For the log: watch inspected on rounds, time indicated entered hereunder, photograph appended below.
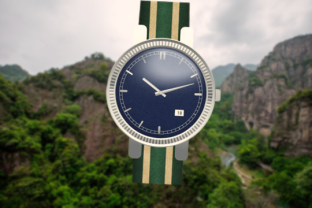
10:12
